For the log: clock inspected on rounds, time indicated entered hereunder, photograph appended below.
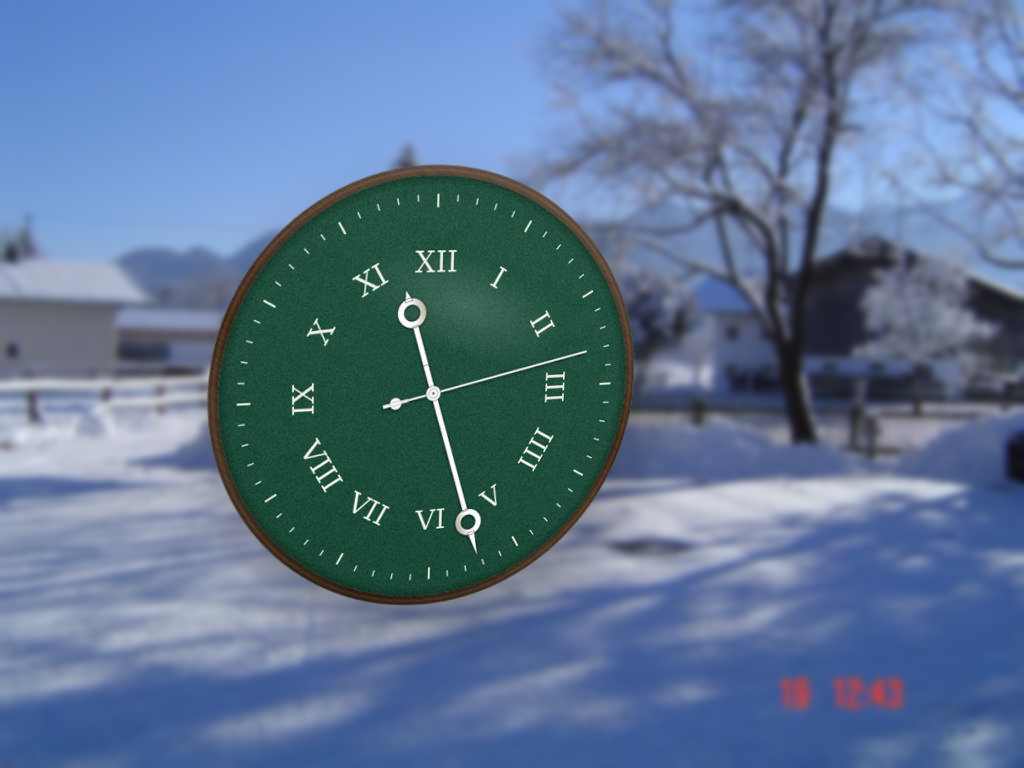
11:27:13
